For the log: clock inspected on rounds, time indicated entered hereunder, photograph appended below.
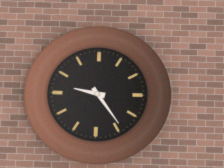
9:24
